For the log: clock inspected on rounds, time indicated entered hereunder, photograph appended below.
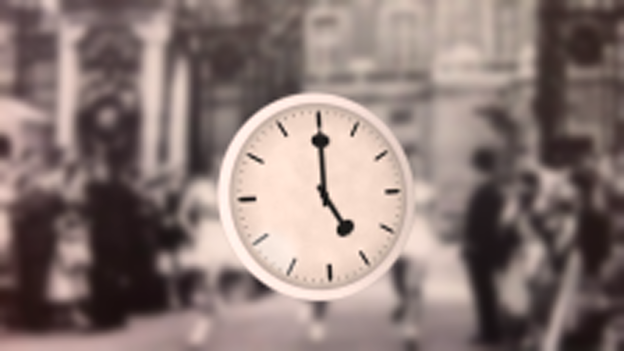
5:00
